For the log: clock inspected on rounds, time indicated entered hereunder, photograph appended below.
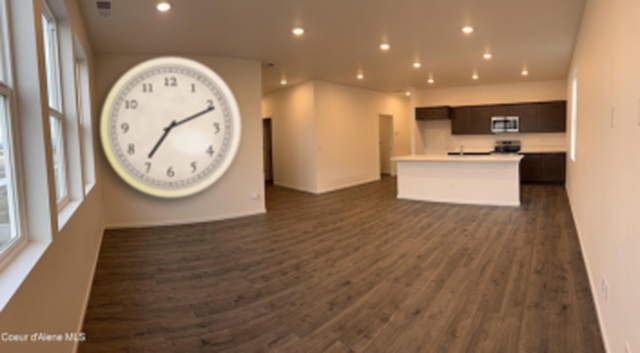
7:11
